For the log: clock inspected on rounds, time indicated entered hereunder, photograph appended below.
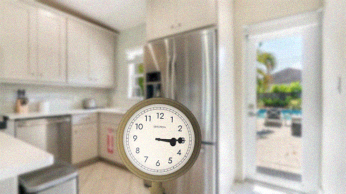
3:15
